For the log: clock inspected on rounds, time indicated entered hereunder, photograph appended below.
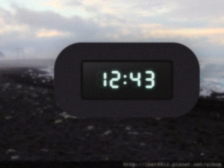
12:43
